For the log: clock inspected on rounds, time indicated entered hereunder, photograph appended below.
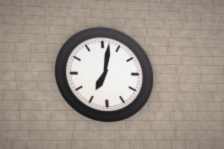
7:02
